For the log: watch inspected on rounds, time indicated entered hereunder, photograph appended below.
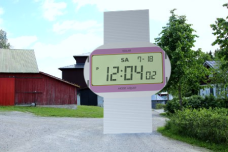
12:04:02
